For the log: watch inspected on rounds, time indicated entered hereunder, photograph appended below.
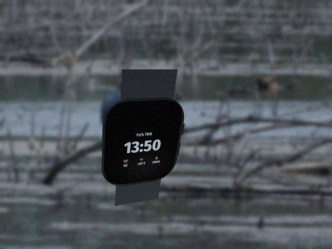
13:50
